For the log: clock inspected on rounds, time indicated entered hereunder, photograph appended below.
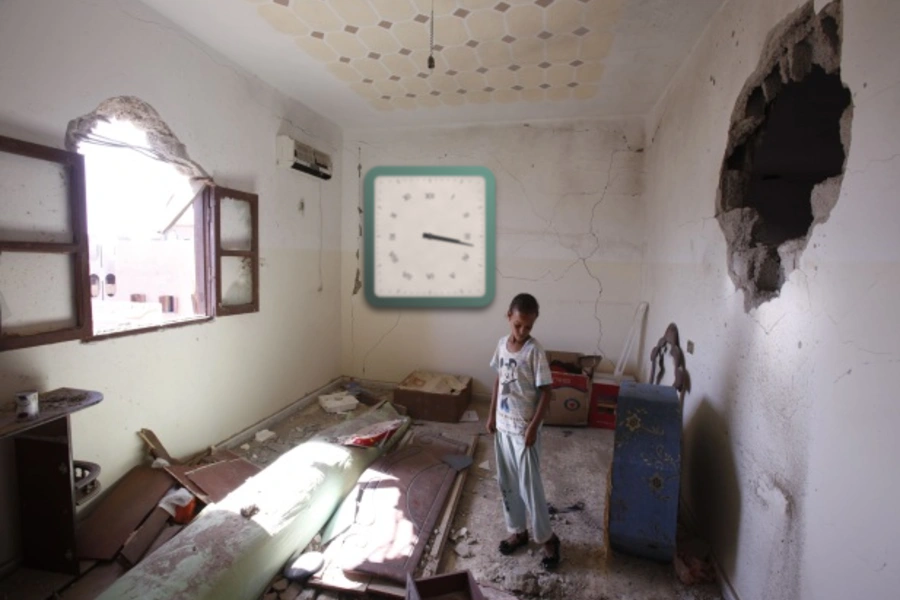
3:17
